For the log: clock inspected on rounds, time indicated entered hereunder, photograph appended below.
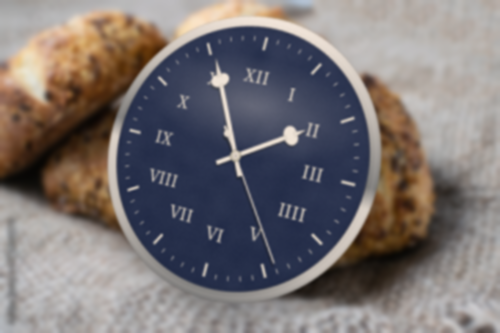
1:55:24
